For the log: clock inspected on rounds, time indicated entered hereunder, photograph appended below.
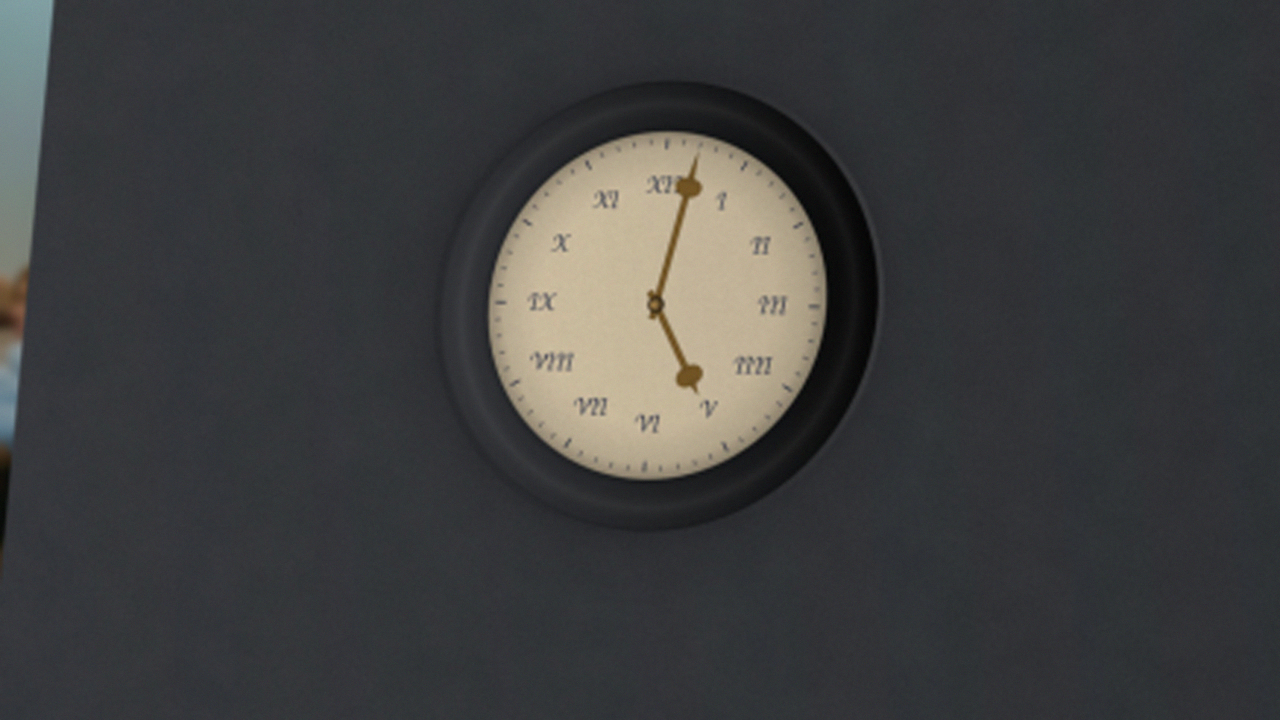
5:02
